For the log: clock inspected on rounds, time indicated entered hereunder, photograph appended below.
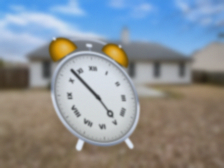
4:53
